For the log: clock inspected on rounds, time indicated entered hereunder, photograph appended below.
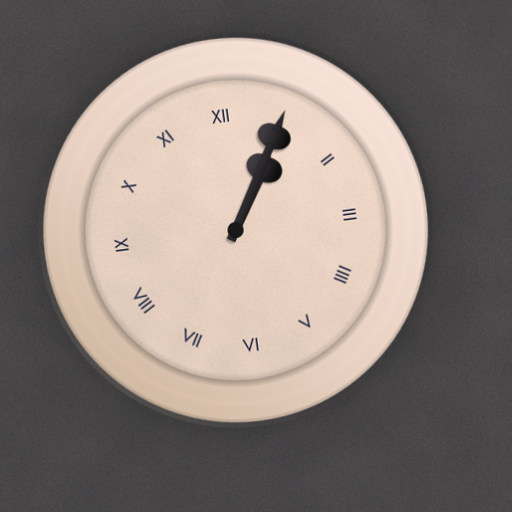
1:05
